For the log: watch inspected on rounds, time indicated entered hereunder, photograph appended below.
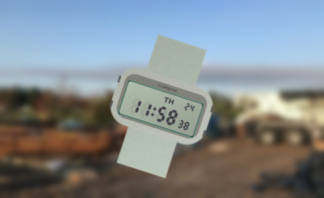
11:58:38
